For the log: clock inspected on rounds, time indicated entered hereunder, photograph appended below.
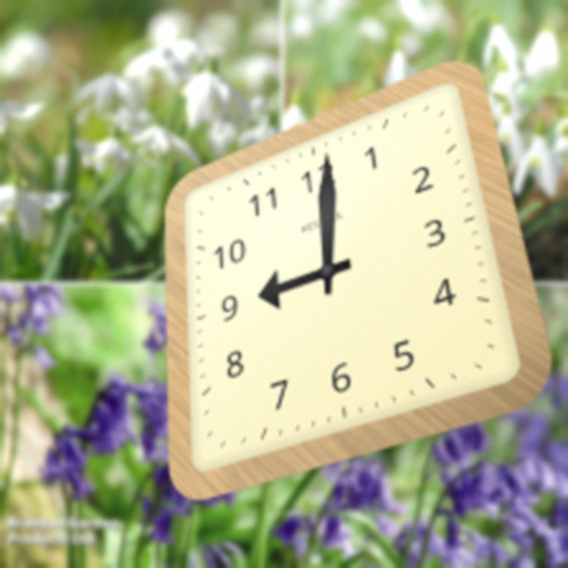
9:01
